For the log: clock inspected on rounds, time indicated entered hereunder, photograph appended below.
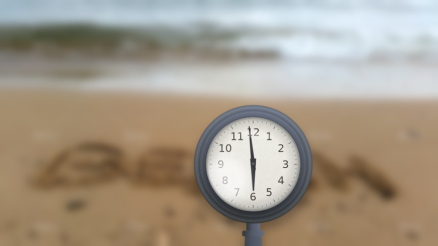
5:59
